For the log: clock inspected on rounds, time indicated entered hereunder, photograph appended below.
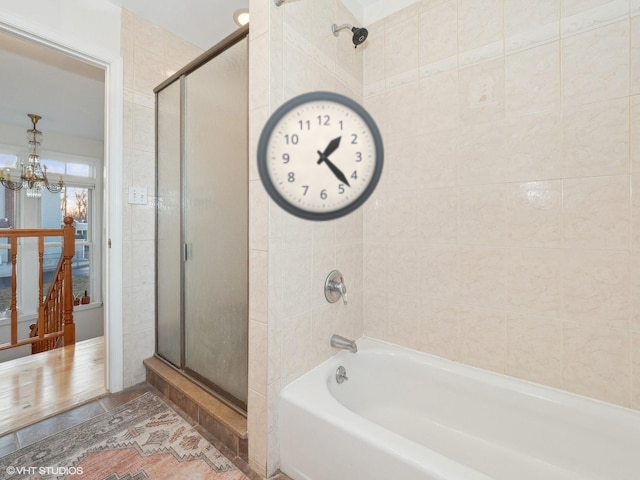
1:23
